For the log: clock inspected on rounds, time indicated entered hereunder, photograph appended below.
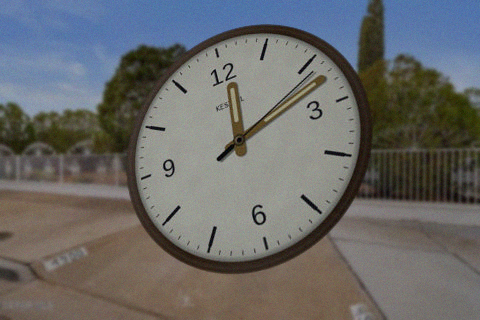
12:12:11
